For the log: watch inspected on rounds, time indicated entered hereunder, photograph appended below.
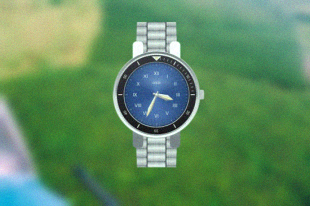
3:34
